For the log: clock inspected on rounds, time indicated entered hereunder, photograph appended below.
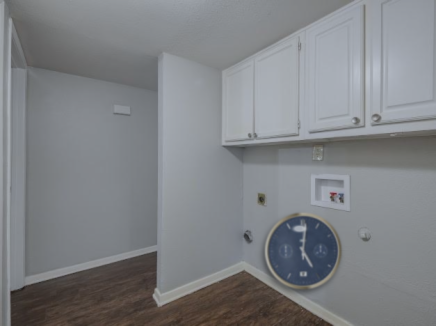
5:01
